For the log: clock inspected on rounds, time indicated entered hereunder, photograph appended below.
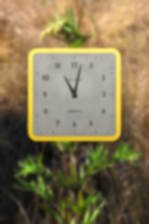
11:02
